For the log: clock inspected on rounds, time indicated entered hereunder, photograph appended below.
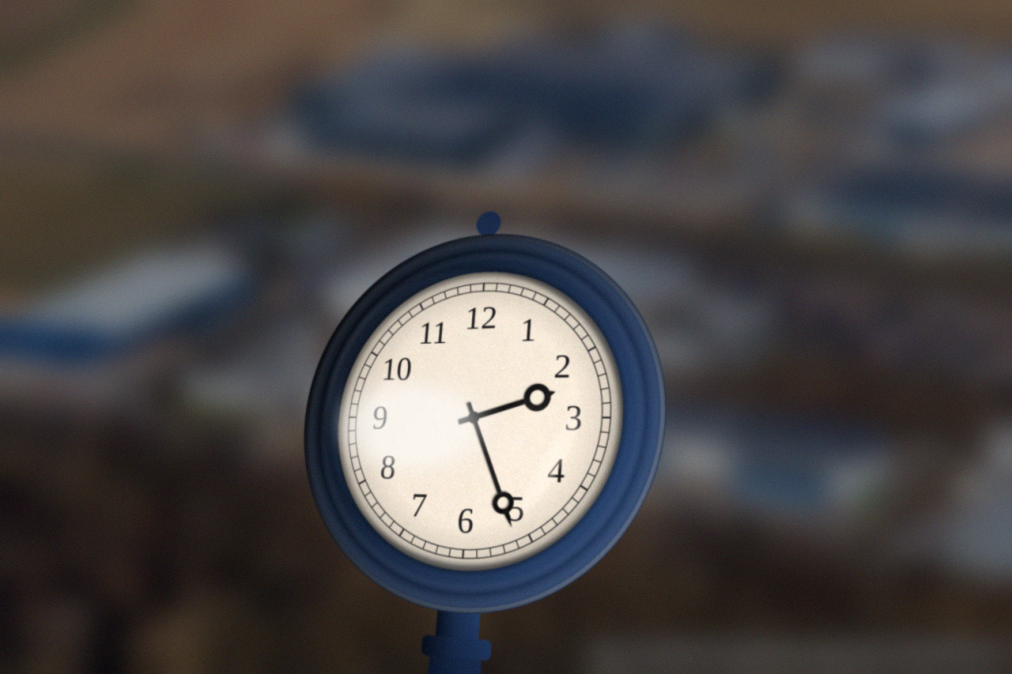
2:26
